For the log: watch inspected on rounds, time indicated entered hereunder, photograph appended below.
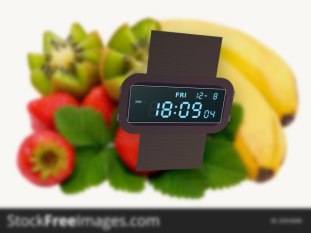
18:09:04
